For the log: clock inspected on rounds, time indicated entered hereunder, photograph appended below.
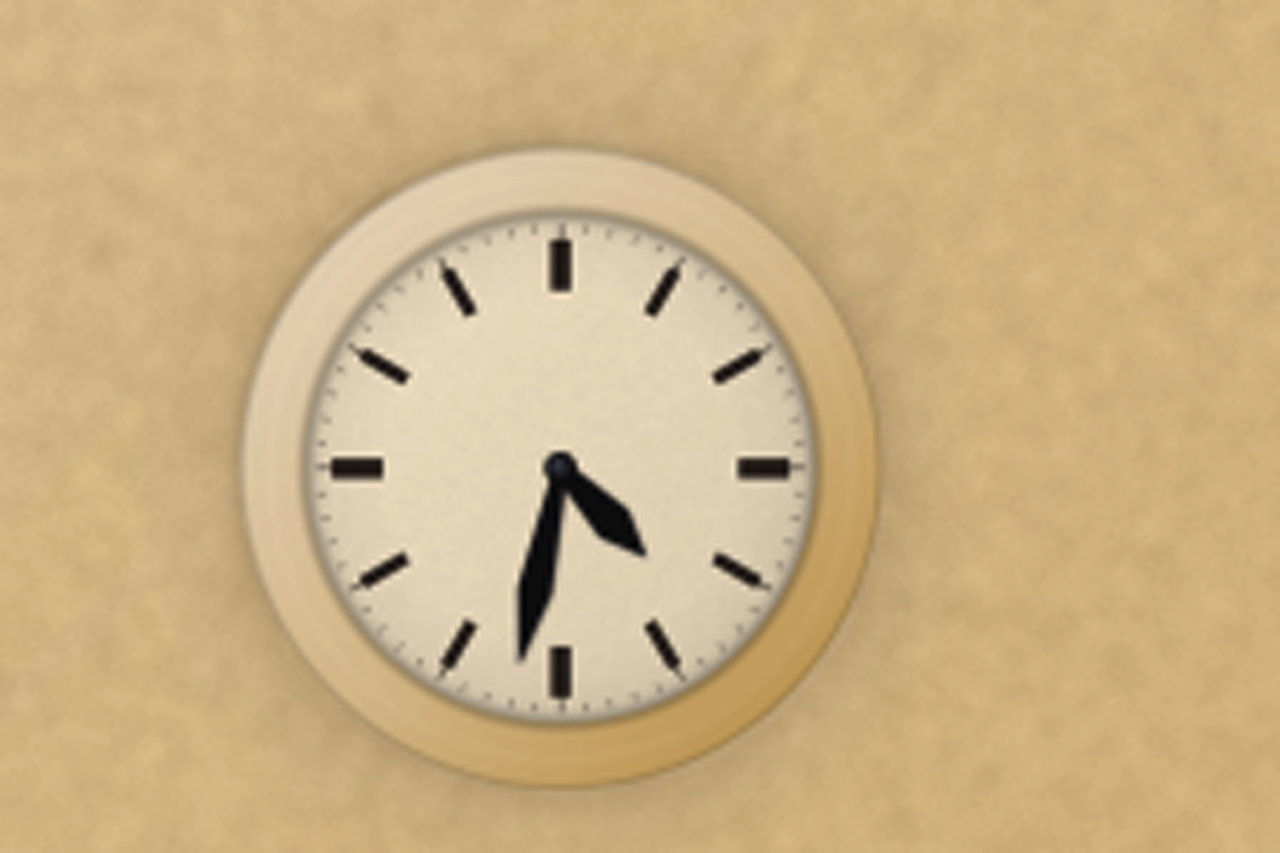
4:32
